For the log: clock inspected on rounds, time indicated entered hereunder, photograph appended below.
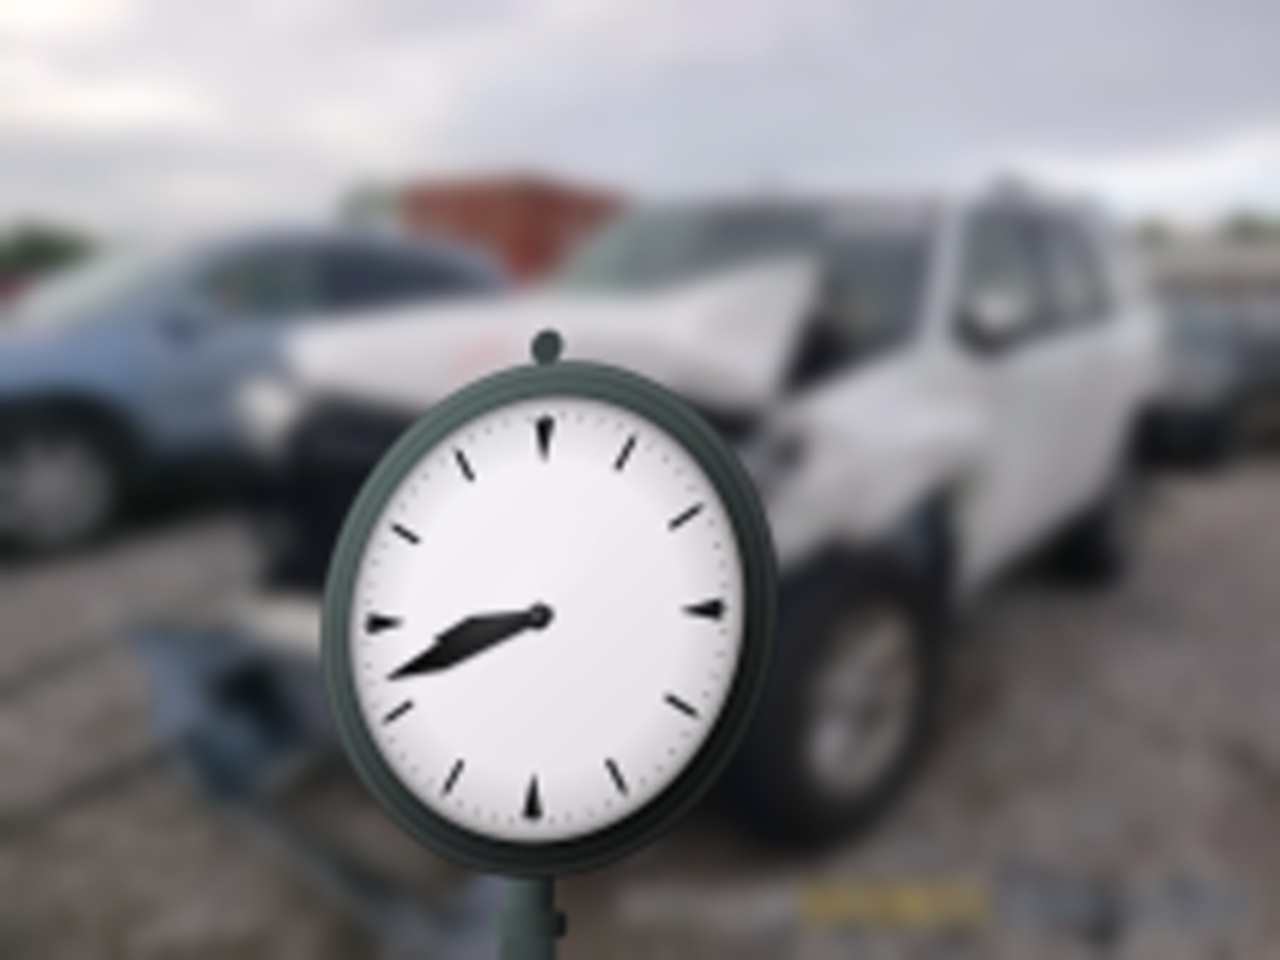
8:42
